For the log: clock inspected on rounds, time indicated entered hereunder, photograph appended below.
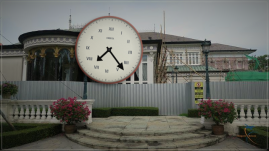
7:23
